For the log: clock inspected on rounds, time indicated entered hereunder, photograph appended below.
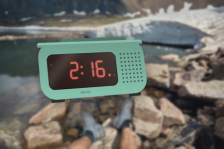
2:16
